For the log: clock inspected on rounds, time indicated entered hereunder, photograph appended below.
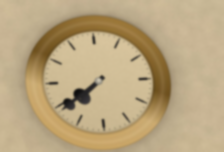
7:39
